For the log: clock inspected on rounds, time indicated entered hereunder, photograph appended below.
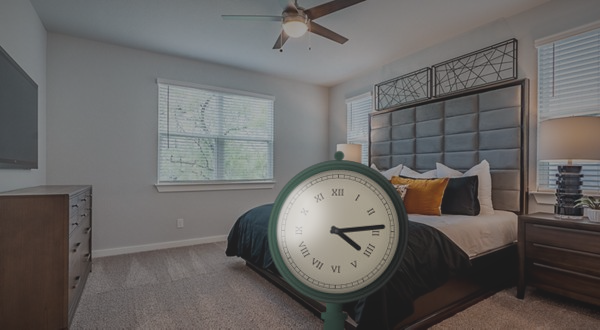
4:14
